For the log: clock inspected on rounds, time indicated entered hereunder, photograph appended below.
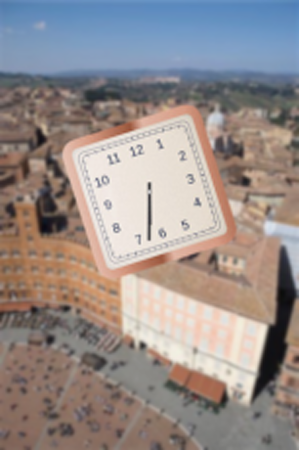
6:33
